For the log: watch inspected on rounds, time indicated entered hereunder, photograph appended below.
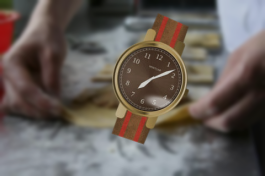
7:08
